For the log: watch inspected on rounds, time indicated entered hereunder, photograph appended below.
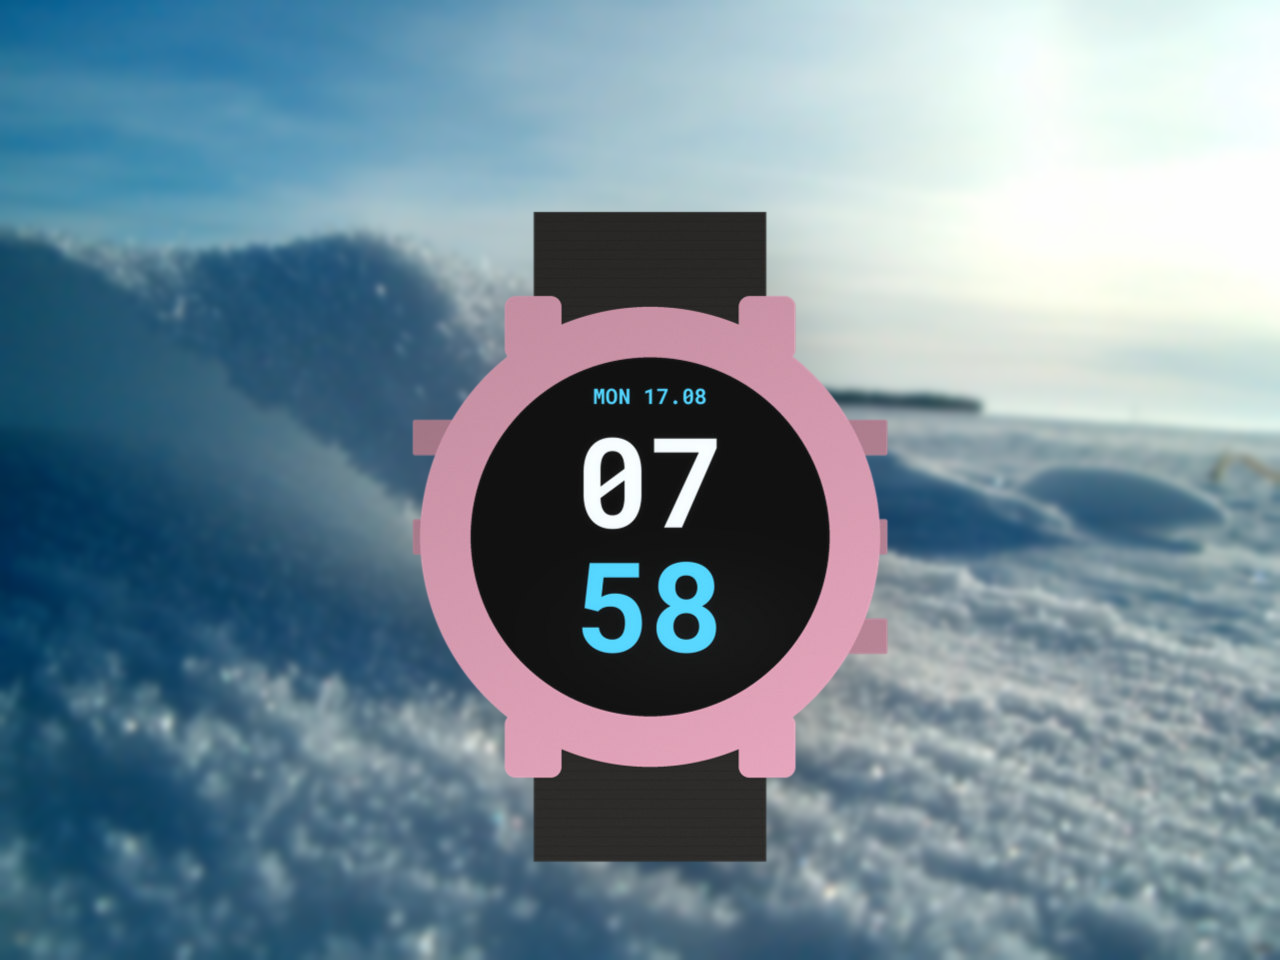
7:58
